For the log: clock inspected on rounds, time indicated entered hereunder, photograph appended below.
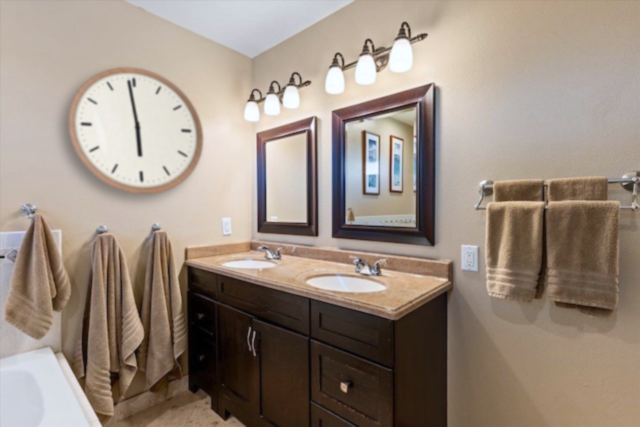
5:59
